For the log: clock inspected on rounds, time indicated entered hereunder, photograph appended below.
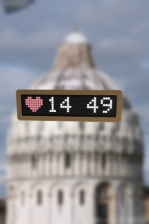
14:49
